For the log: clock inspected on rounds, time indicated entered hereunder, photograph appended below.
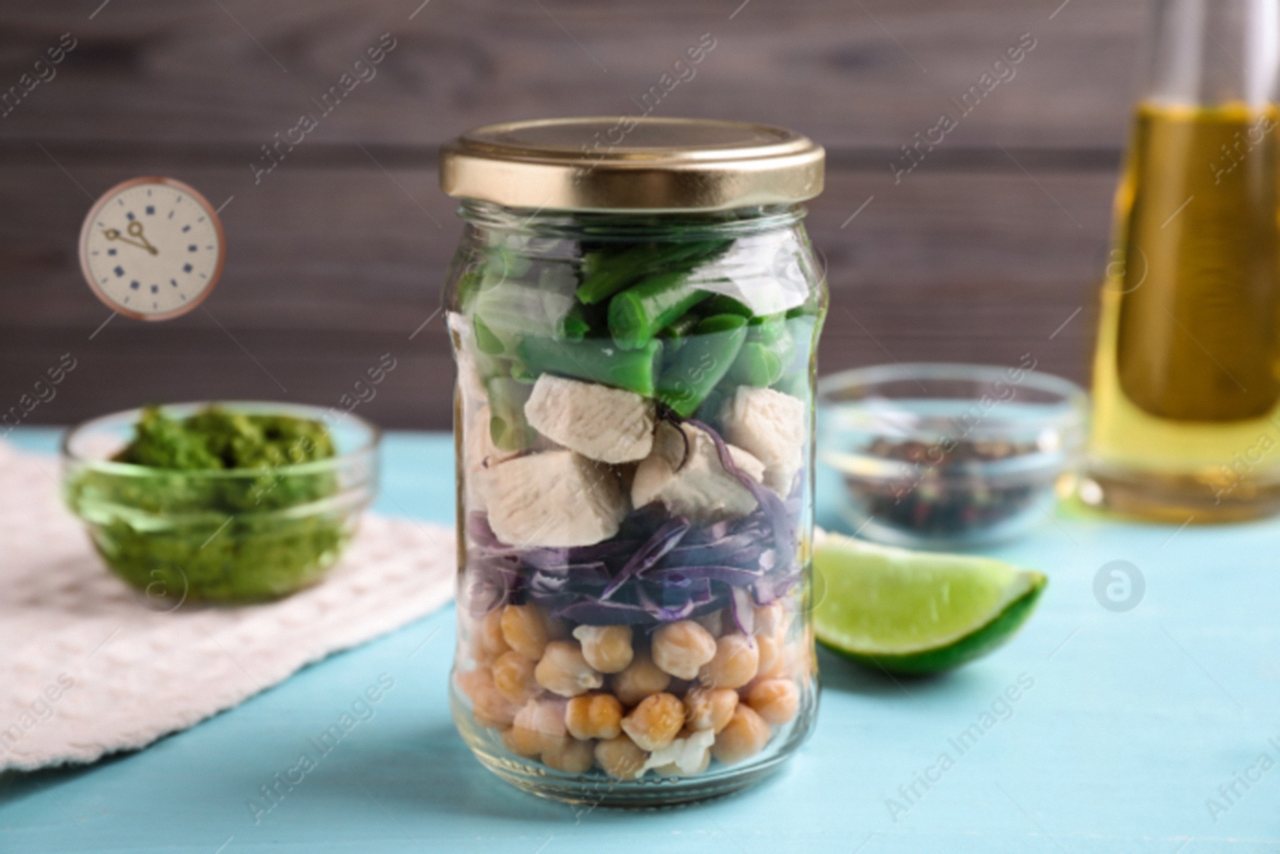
10:49
